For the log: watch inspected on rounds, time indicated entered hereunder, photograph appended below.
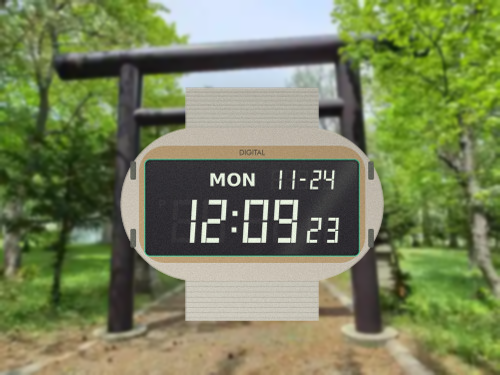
12:09:23
